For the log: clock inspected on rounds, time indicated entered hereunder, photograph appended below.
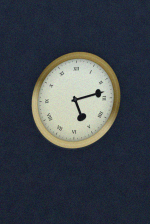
5:13
